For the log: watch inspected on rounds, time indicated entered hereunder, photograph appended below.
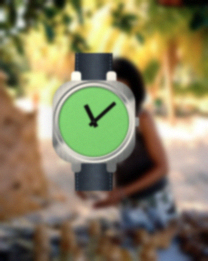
11:08
